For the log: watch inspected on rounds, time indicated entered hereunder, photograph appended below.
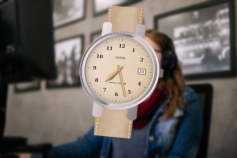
7:27
